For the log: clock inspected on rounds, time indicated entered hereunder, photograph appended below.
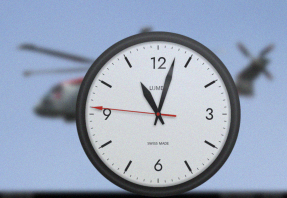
11:02:46
